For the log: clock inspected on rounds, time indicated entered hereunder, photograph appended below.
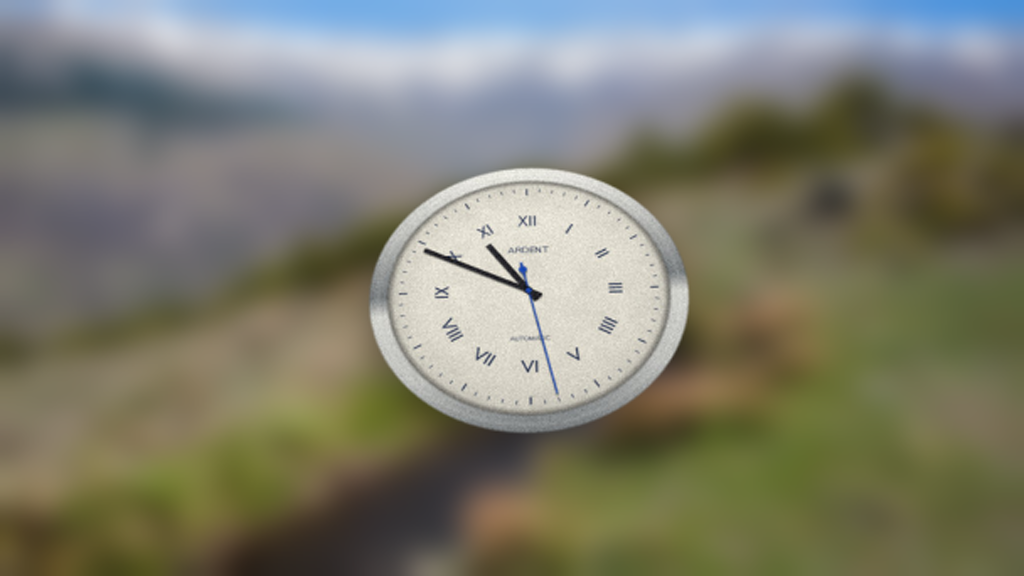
10:49:28
